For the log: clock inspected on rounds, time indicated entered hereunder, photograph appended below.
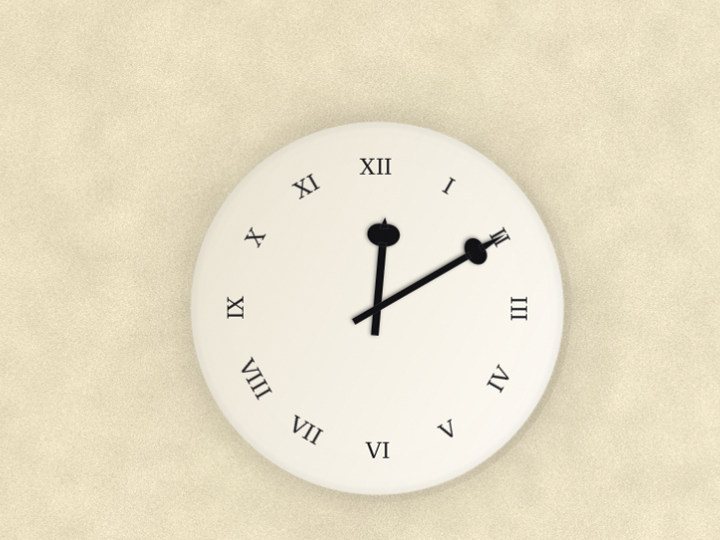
12:10
